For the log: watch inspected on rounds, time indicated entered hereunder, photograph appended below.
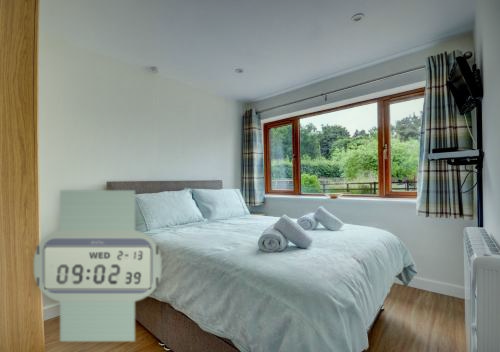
9:02:39
